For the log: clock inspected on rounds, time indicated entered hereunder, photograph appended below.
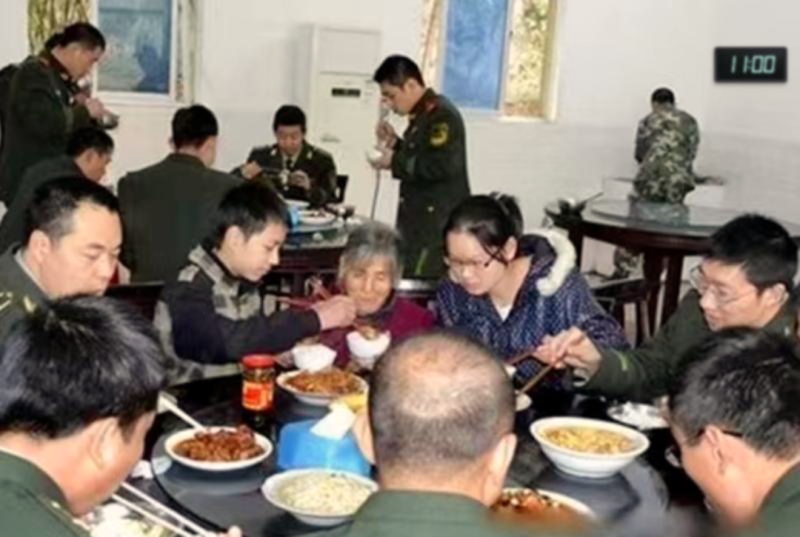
11:00
